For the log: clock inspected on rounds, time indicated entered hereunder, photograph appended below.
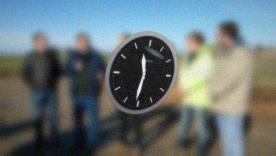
11:31
